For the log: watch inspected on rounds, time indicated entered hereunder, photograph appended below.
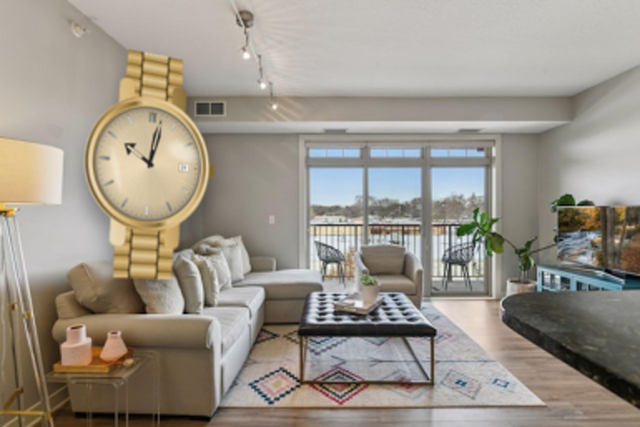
10:02
